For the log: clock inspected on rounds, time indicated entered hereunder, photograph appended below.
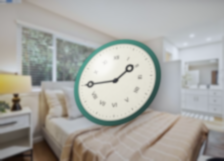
1:45
